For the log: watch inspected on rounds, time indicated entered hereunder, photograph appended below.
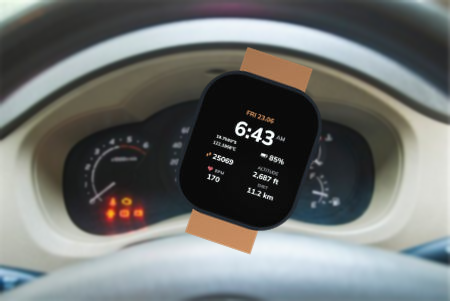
6:43
